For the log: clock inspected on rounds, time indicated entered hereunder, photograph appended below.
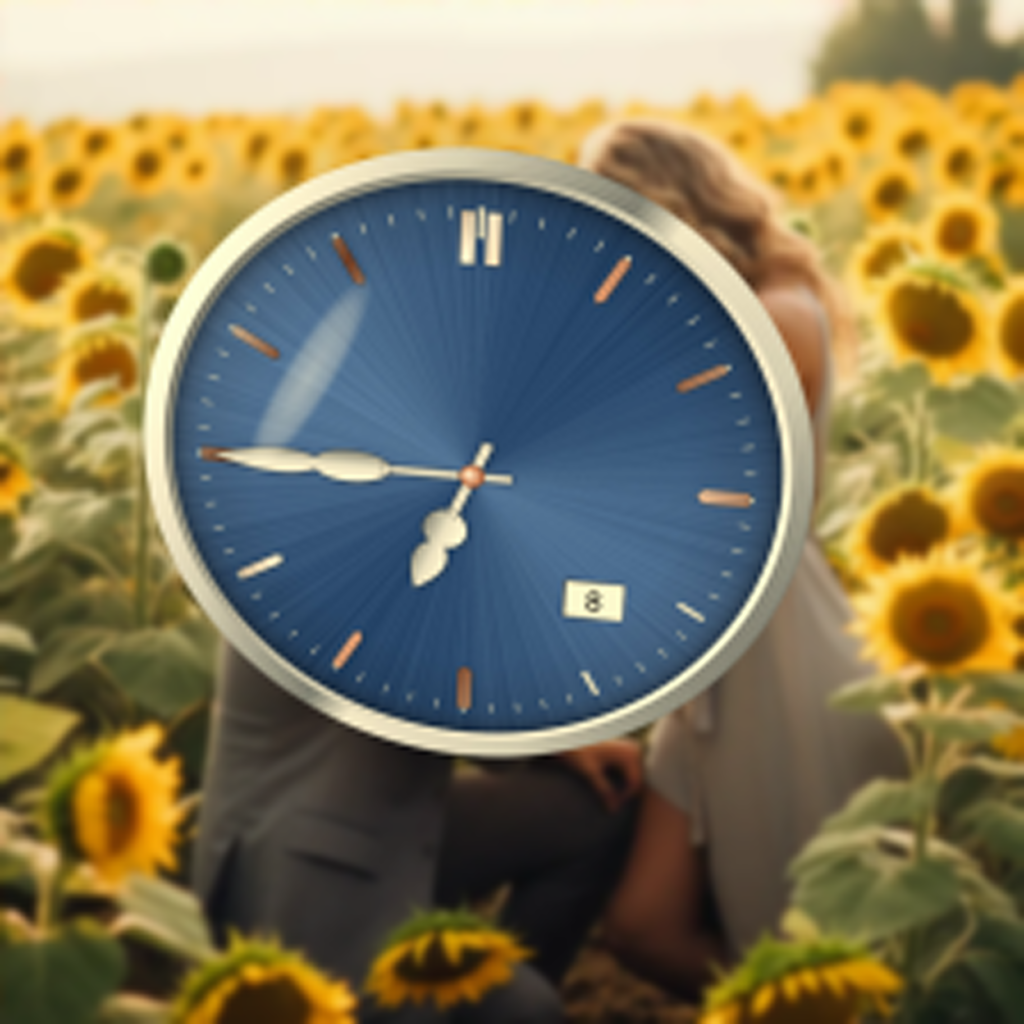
6:45
